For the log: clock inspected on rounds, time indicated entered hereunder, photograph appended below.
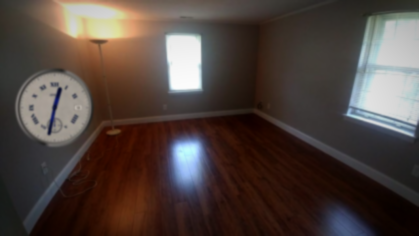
12:32
